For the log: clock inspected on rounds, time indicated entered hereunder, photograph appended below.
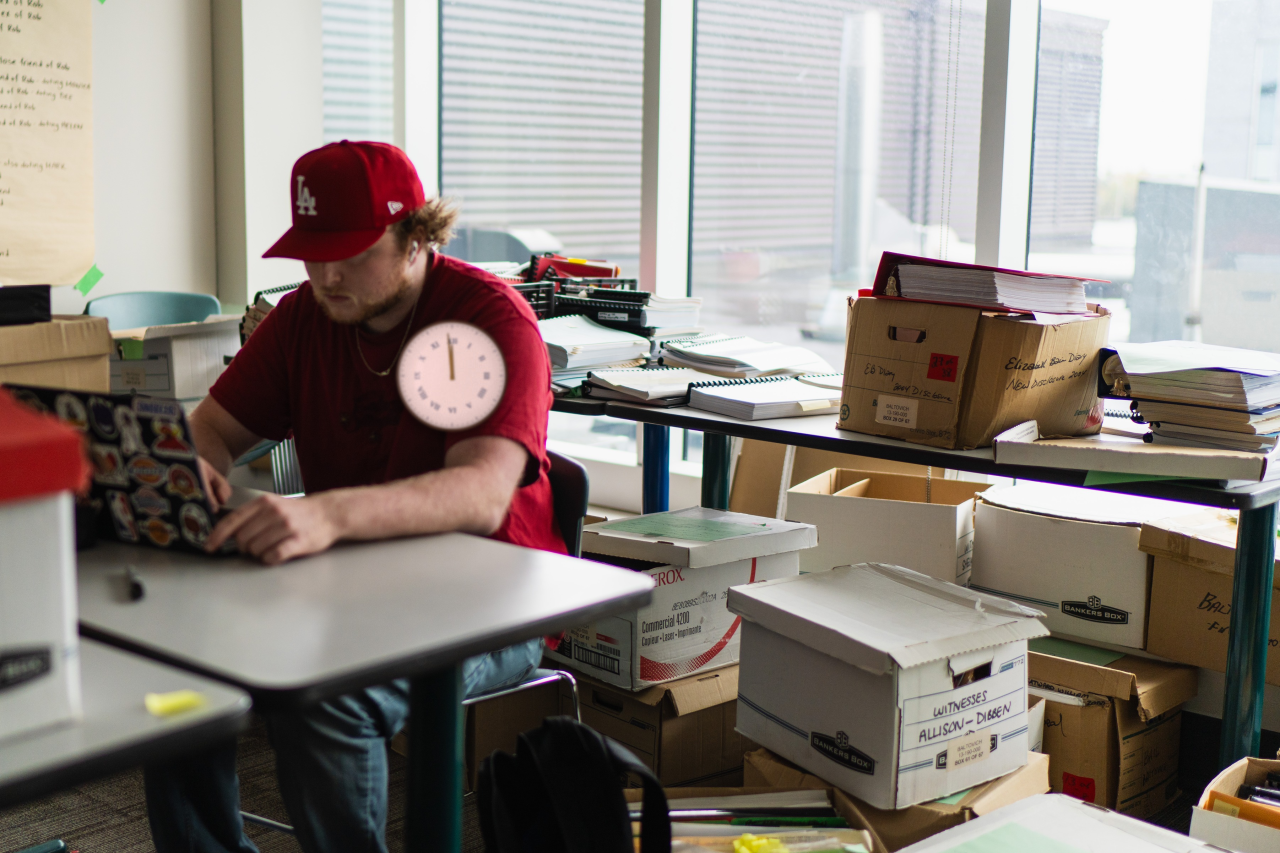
11:59
